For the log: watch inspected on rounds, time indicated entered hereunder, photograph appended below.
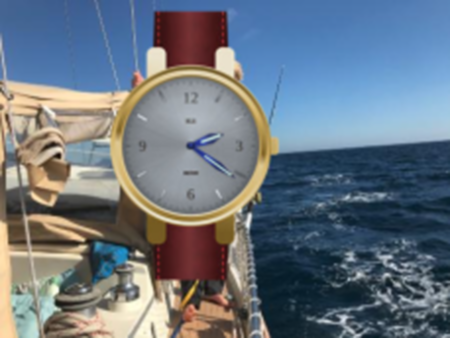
2:21
